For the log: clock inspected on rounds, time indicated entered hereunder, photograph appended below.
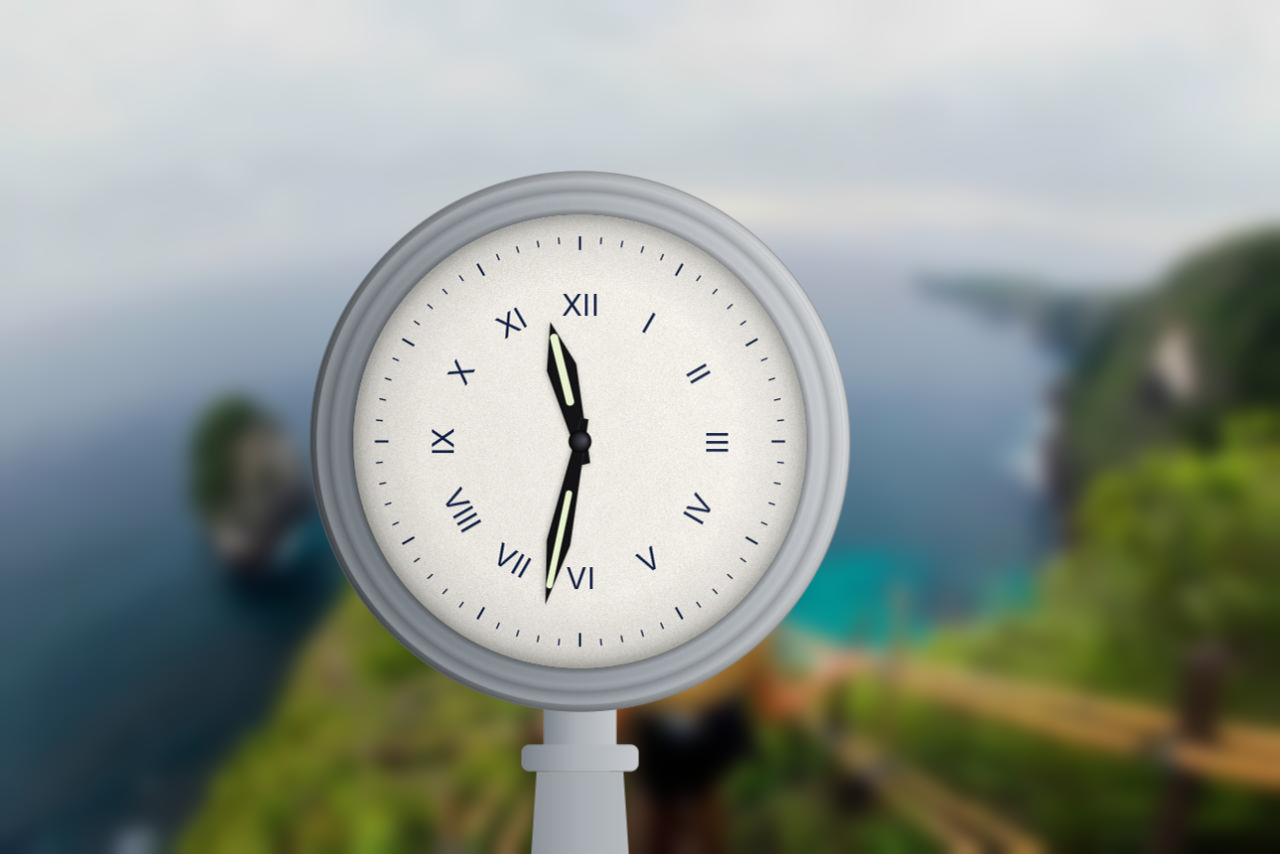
11:32
